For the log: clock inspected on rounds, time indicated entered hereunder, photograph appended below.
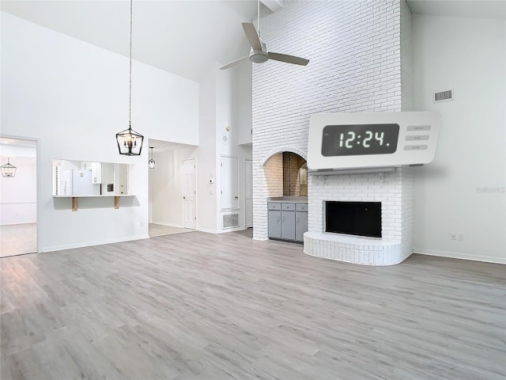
12:24
